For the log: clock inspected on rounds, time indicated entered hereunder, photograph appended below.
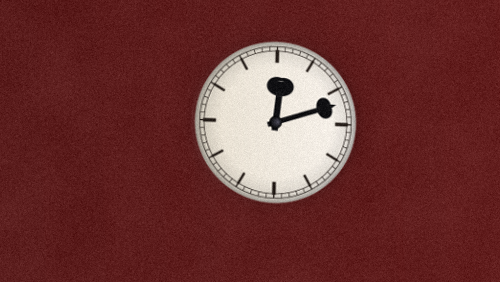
12:12
